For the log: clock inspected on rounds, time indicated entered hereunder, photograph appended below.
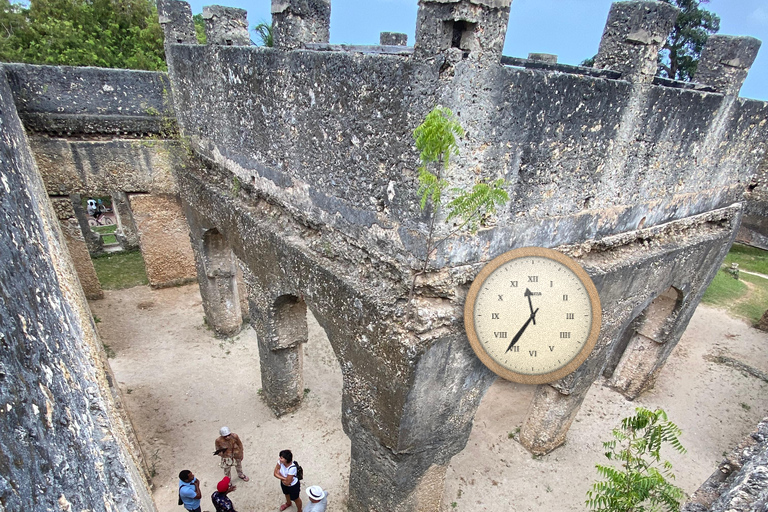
11:36
